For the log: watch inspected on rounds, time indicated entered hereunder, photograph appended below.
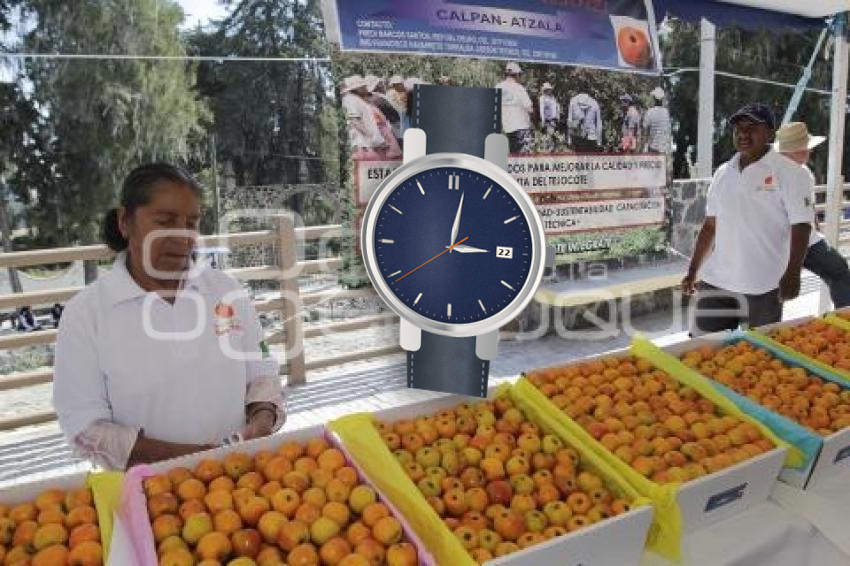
3:01:39
